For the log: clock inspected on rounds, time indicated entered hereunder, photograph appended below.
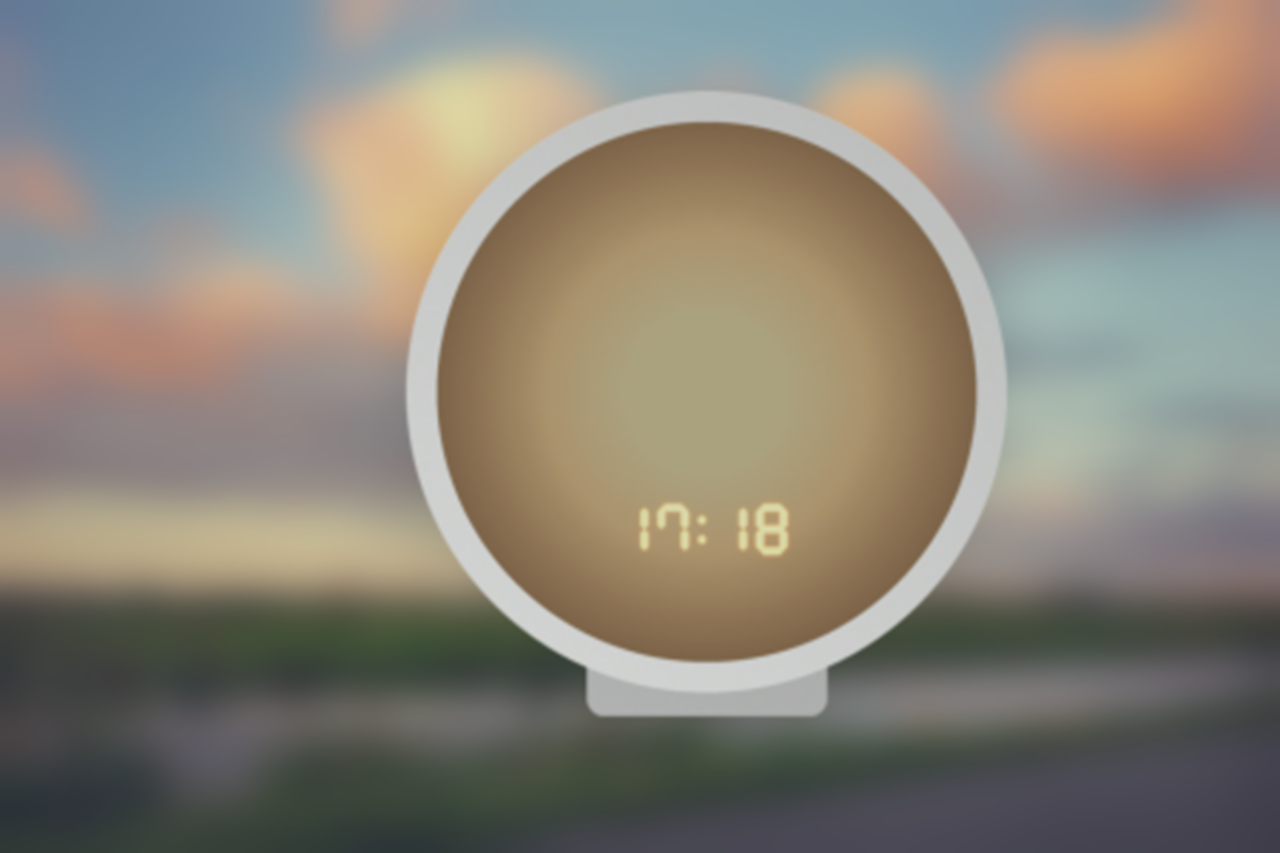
17:18
